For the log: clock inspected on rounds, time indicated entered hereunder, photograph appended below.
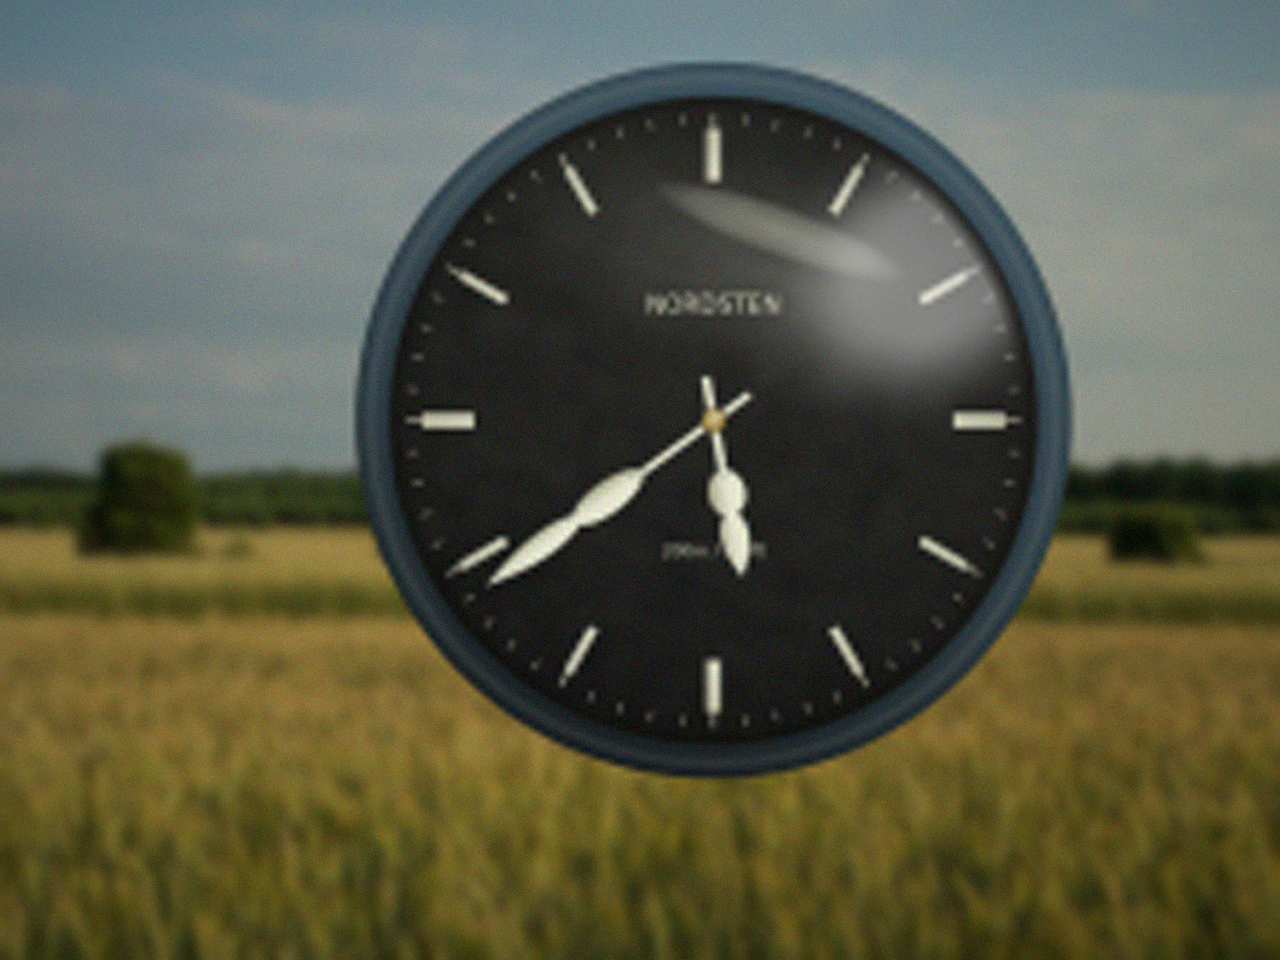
5:39
